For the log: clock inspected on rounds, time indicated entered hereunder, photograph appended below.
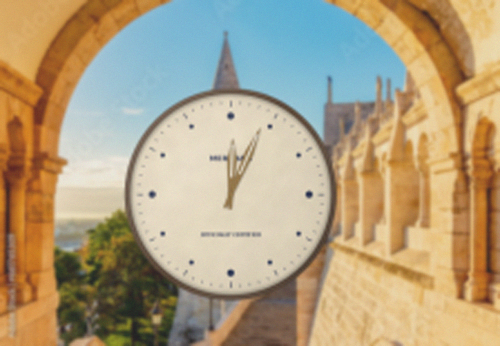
12:04
